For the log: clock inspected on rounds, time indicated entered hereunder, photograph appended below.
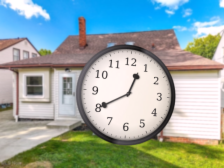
12:40
